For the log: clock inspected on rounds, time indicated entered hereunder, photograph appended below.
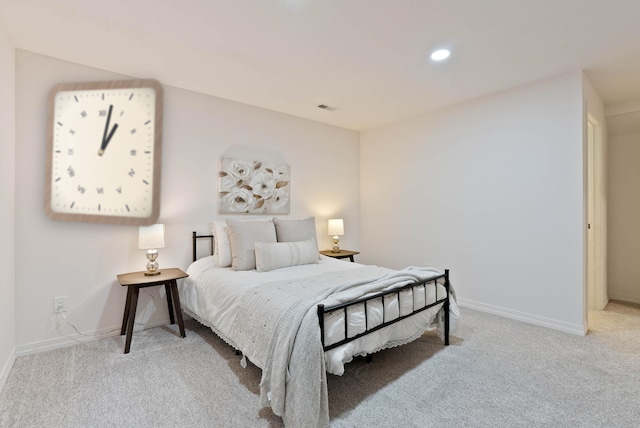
1:02
